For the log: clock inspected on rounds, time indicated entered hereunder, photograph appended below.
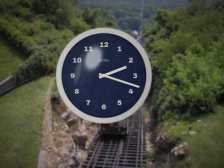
2:18
